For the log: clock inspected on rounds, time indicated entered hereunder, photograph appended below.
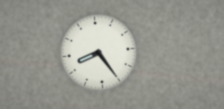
8:25
